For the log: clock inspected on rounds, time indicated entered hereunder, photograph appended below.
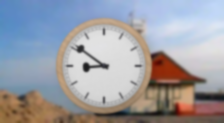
8:51
